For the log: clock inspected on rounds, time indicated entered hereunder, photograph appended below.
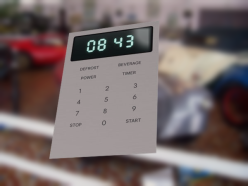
8:43
